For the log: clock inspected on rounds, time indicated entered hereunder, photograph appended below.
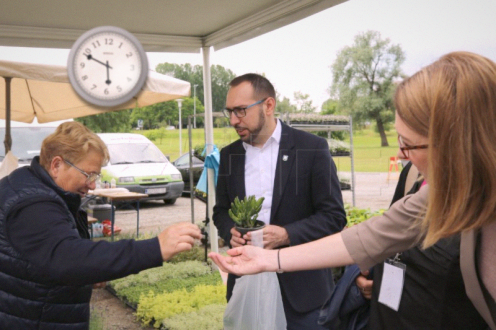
5:49
